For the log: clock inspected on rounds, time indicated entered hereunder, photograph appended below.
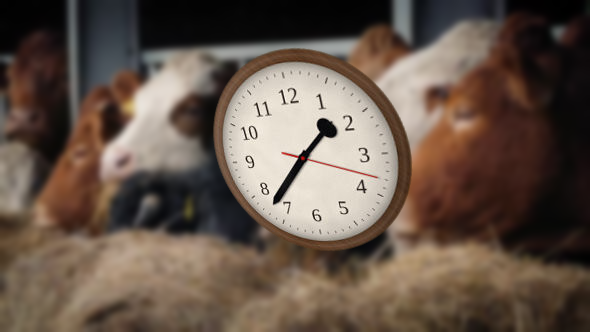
1:37:18
